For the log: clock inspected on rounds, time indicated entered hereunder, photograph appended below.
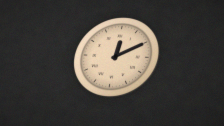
12:10
